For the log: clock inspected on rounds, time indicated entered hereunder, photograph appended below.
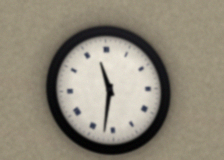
11:32
